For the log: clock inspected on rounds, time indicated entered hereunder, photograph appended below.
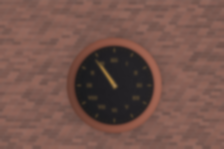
10:54
